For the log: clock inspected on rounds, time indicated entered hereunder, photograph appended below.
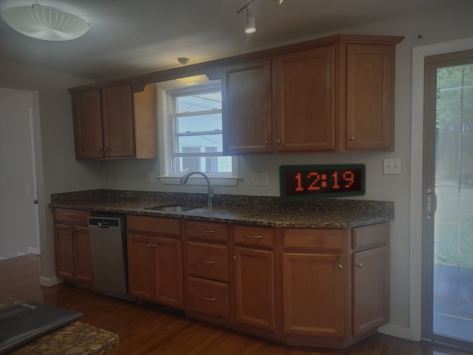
12:19
